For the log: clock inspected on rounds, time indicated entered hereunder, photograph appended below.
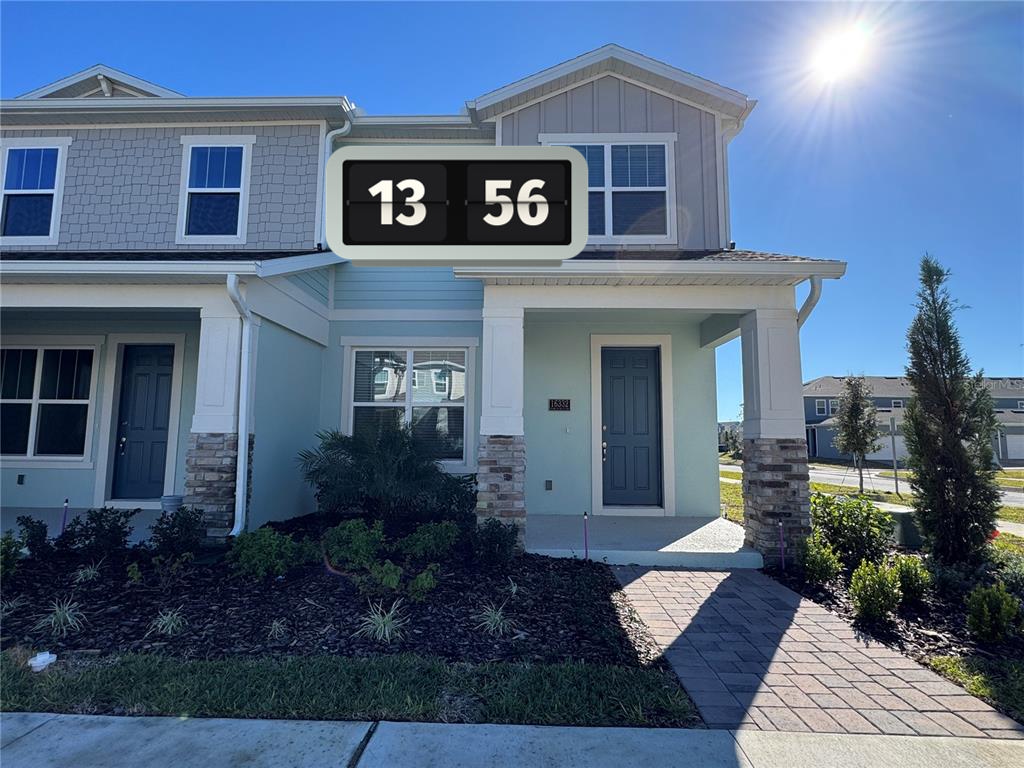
13:56
